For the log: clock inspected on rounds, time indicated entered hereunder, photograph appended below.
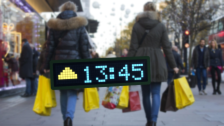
13:45
